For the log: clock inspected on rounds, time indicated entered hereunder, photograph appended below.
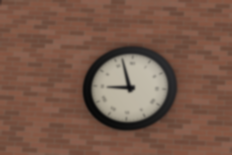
8:57
